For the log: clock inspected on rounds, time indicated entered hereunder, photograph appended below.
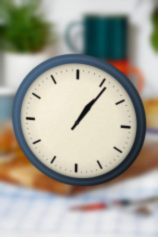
1:06
